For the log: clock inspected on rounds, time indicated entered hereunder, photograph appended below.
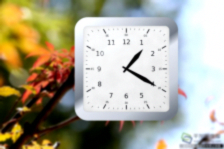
1:20
